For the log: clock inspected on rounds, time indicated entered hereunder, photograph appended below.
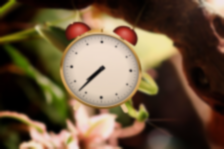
7:37
